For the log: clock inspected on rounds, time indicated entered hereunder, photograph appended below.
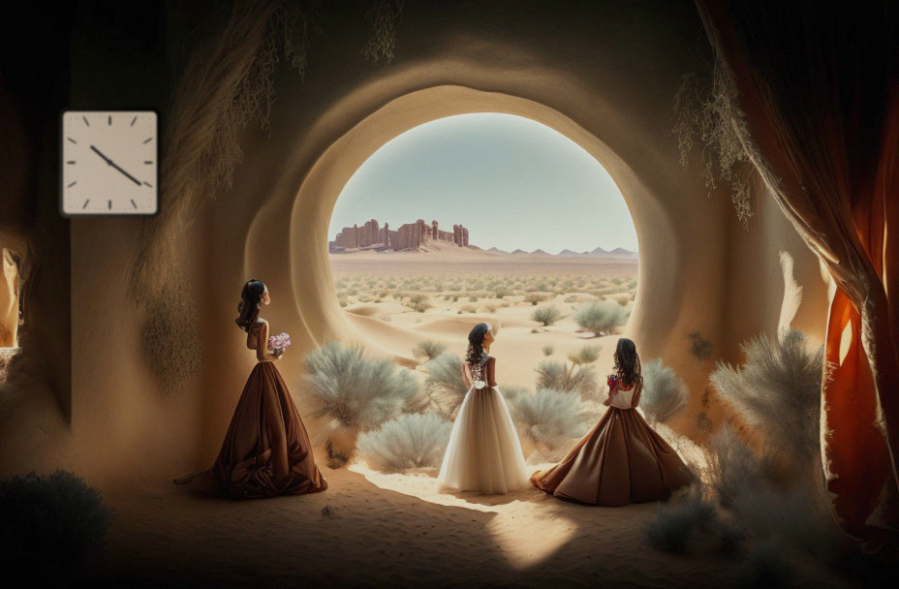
10:21
